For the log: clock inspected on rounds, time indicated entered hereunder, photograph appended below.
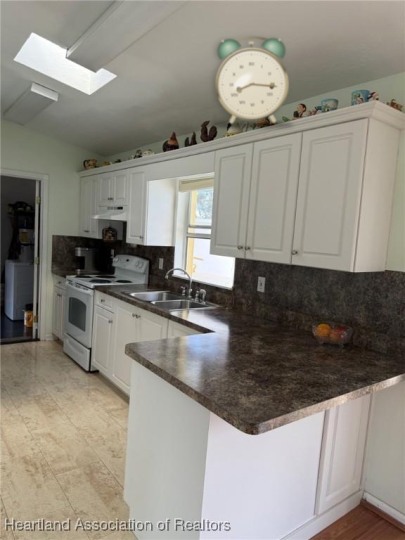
8:16
